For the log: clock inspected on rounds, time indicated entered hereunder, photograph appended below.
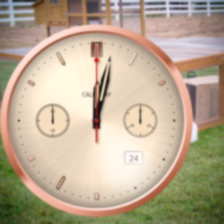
12:02
